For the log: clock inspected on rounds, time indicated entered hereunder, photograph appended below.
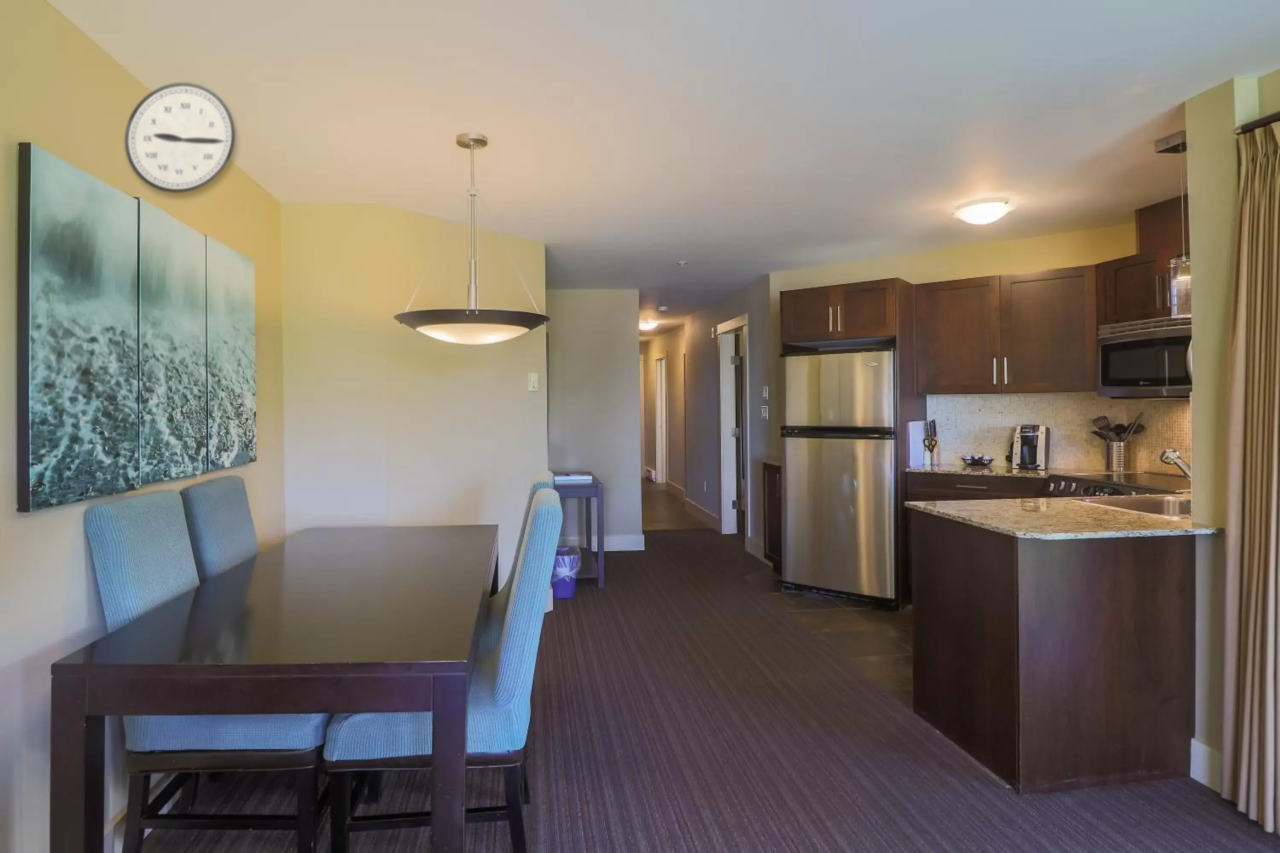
9:15
